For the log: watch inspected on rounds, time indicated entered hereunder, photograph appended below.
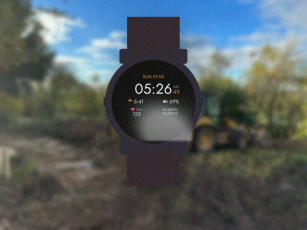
5:26
